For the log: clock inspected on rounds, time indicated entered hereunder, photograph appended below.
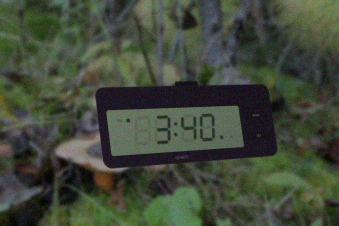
3:40
